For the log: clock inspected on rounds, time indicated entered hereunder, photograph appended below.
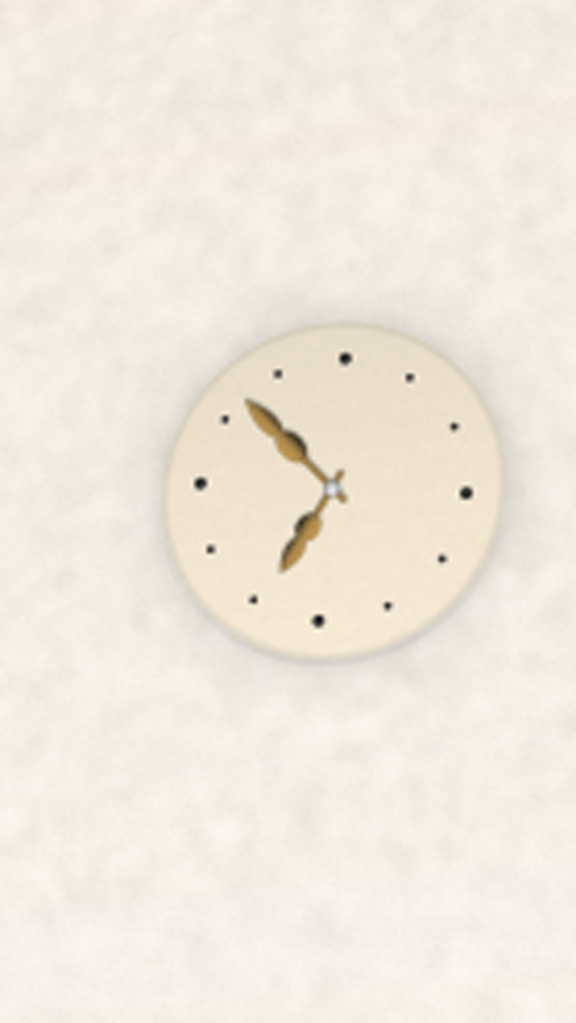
6:52
